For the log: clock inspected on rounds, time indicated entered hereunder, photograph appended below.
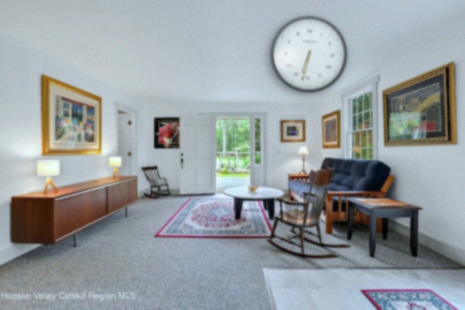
6:32
